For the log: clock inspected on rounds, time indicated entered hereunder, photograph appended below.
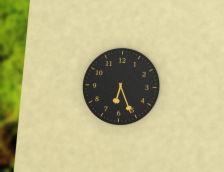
6:26
